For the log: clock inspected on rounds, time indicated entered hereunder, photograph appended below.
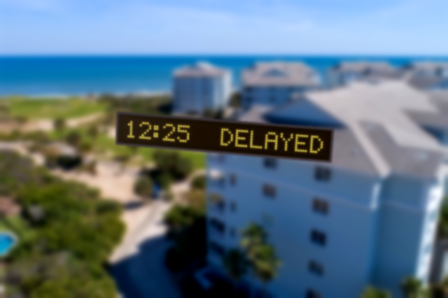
12:25
